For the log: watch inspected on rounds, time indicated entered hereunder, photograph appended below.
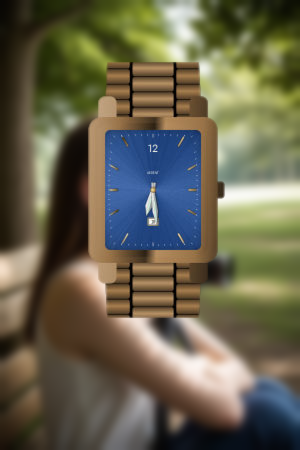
6:29
